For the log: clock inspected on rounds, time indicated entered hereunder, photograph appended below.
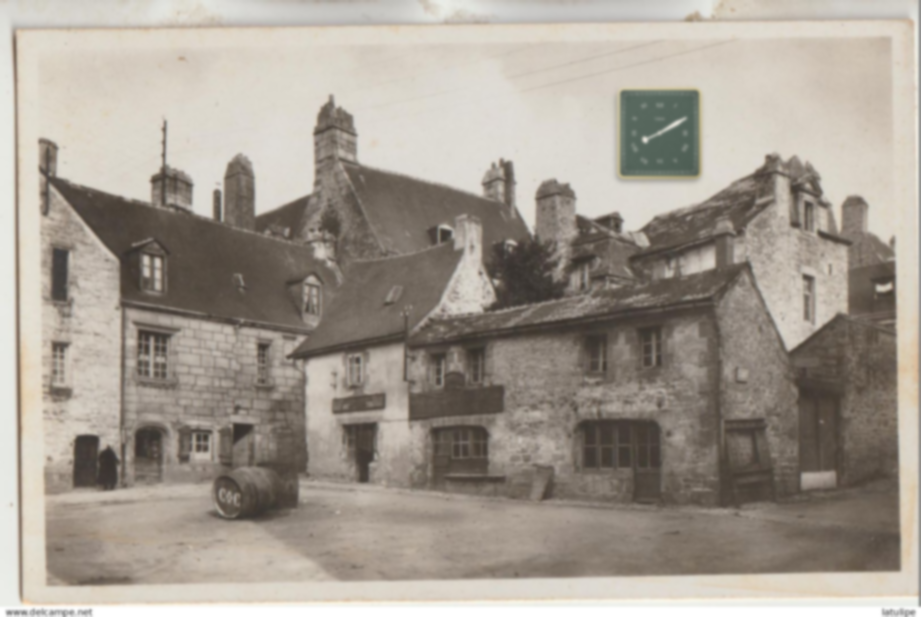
8:10
